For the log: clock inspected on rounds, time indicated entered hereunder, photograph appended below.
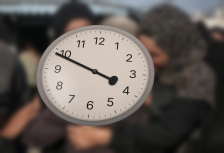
3:49
